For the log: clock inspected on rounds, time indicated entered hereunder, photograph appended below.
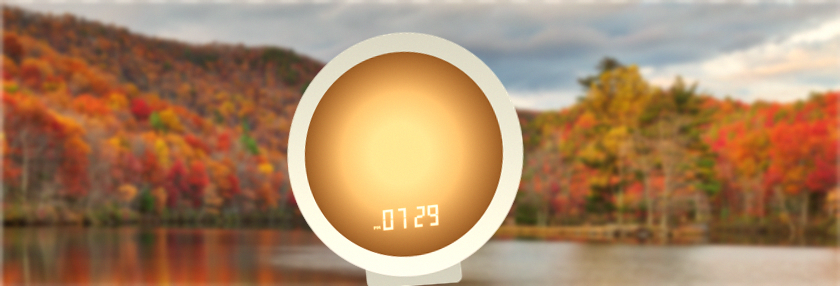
7:29
